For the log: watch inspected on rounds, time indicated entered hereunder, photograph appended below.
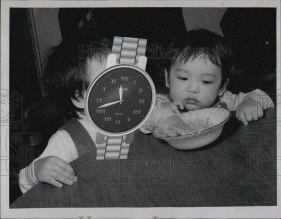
11:42
